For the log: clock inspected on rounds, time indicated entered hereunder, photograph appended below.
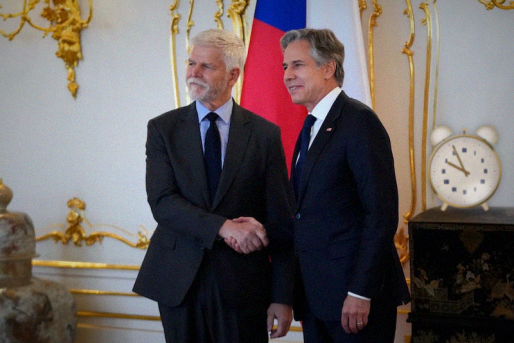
9:56
